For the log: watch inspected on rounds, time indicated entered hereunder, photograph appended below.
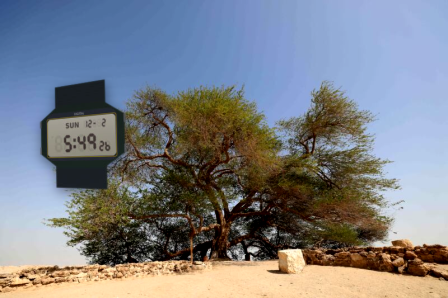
5:49:26
